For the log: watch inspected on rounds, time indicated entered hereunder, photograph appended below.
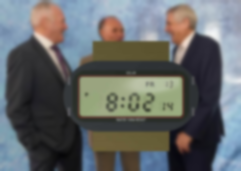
8:02
